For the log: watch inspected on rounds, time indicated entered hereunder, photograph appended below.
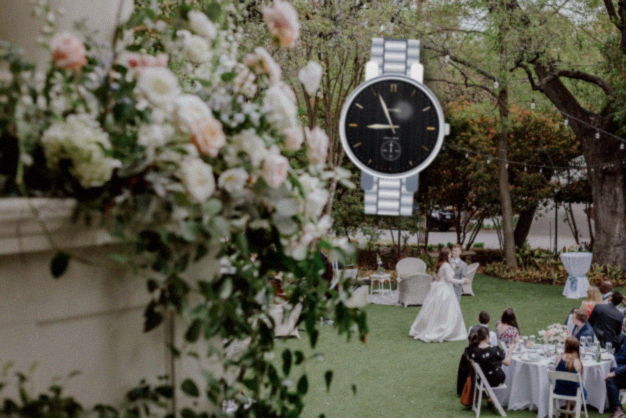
8:56
